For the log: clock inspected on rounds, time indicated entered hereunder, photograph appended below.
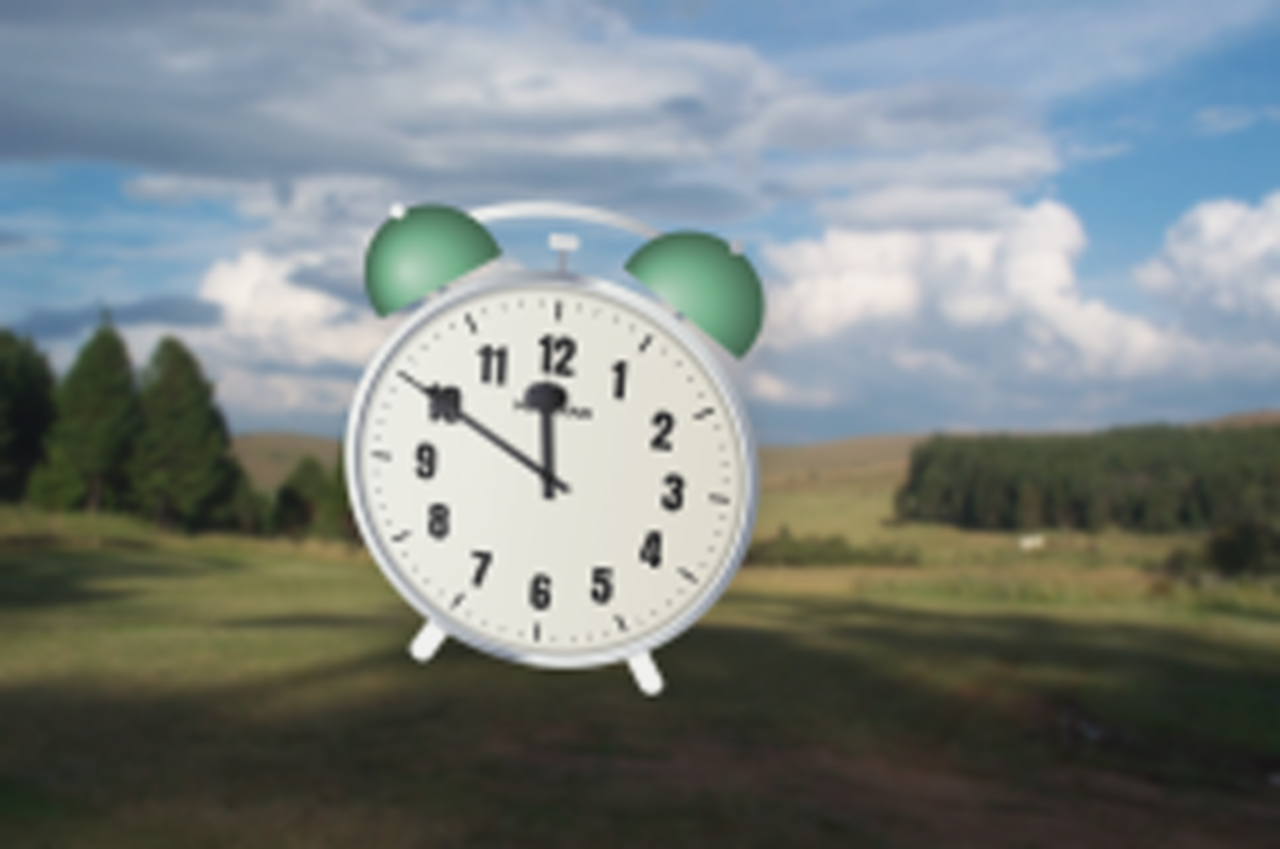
11:50
